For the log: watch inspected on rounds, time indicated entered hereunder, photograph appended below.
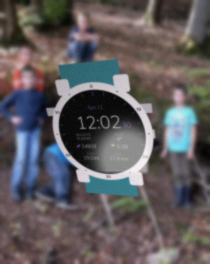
12:02
